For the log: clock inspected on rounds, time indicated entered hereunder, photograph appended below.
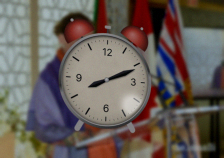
8:11
